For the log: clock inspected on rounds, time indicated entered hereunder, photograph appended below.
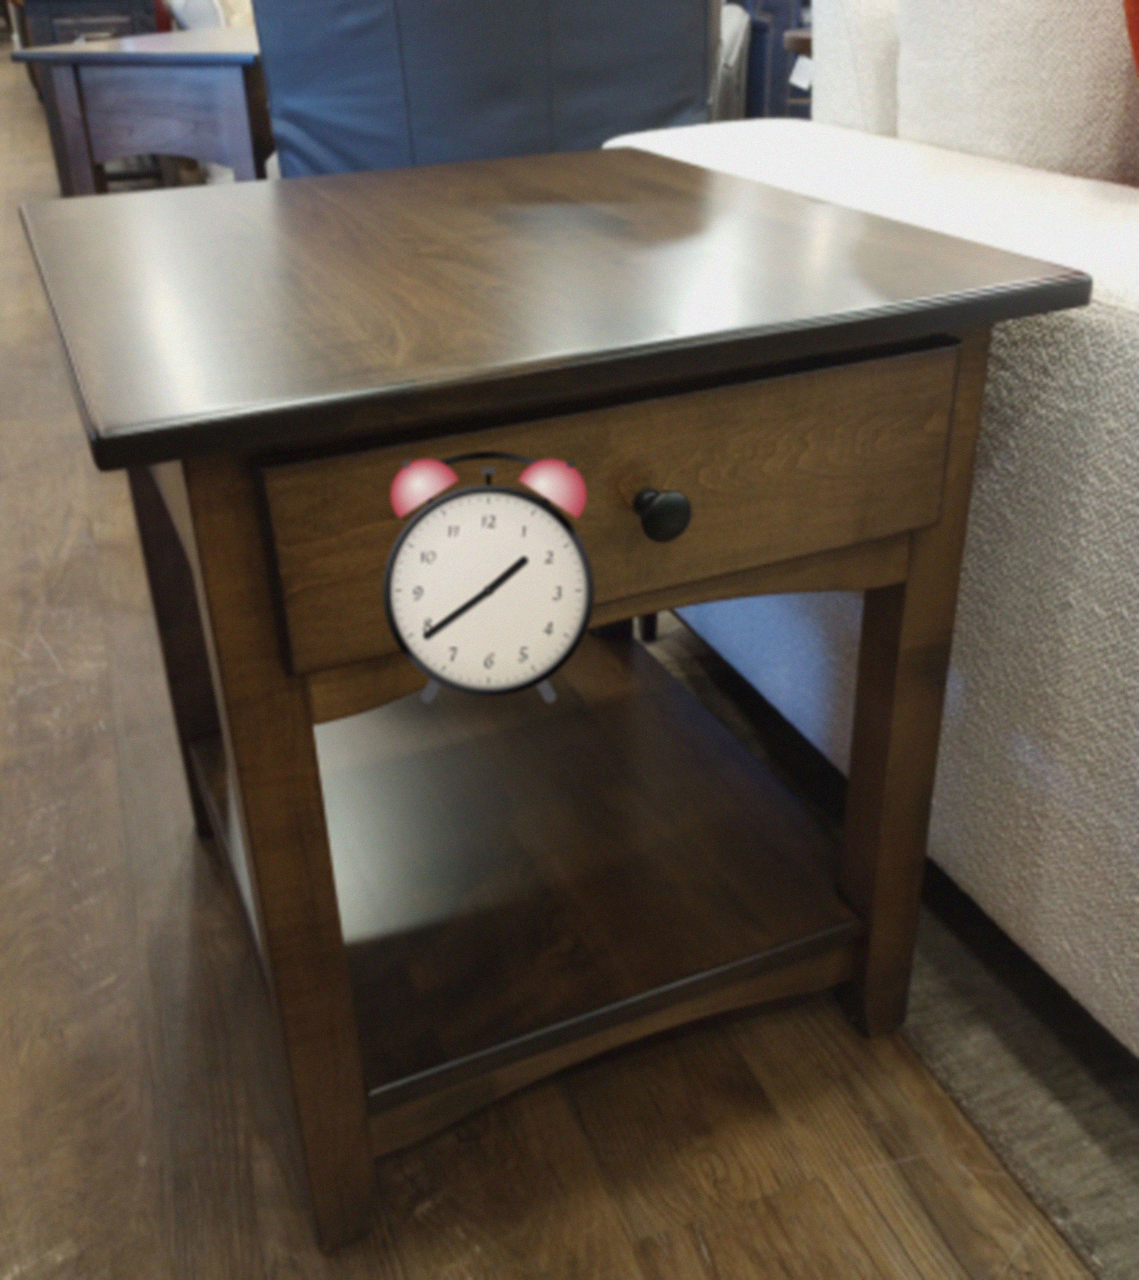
1:39
